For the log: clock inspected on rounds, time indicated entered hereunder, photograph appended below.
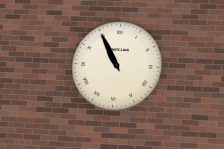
10:55
